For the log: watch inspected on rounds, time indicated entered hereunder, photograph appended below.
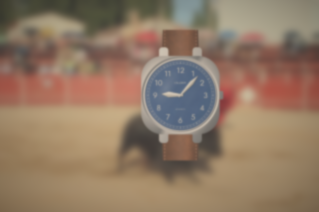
9:07
